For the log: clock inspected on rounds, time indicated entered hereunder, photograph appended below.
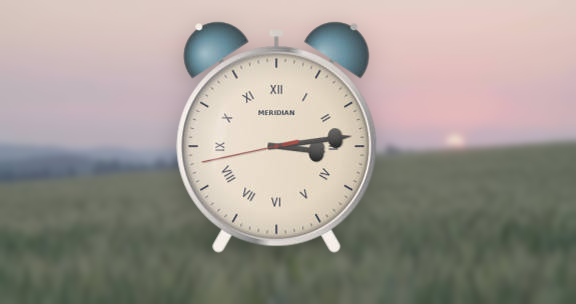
3:13:43
